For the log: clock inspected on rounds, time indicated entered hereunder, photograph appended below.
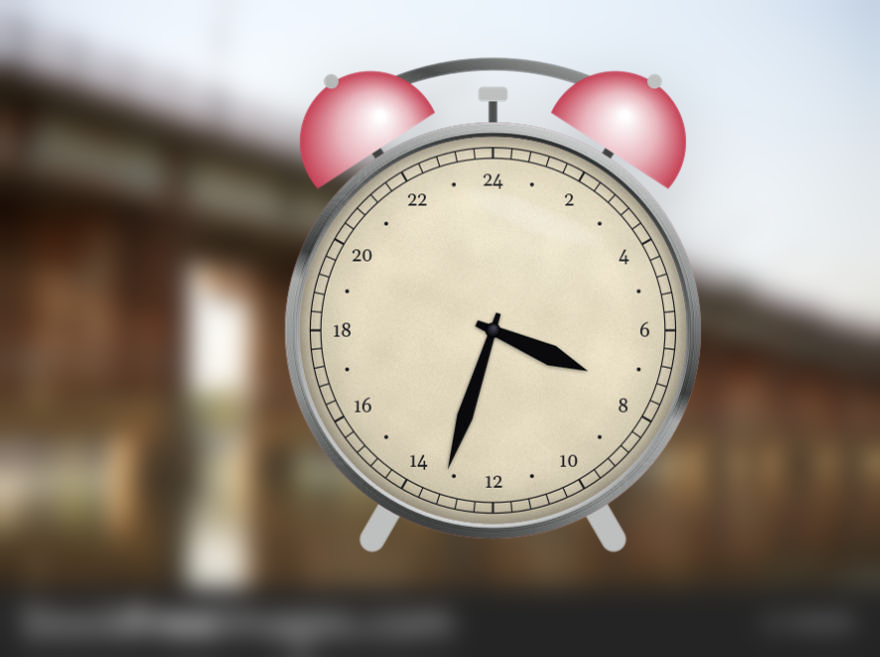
7:33
